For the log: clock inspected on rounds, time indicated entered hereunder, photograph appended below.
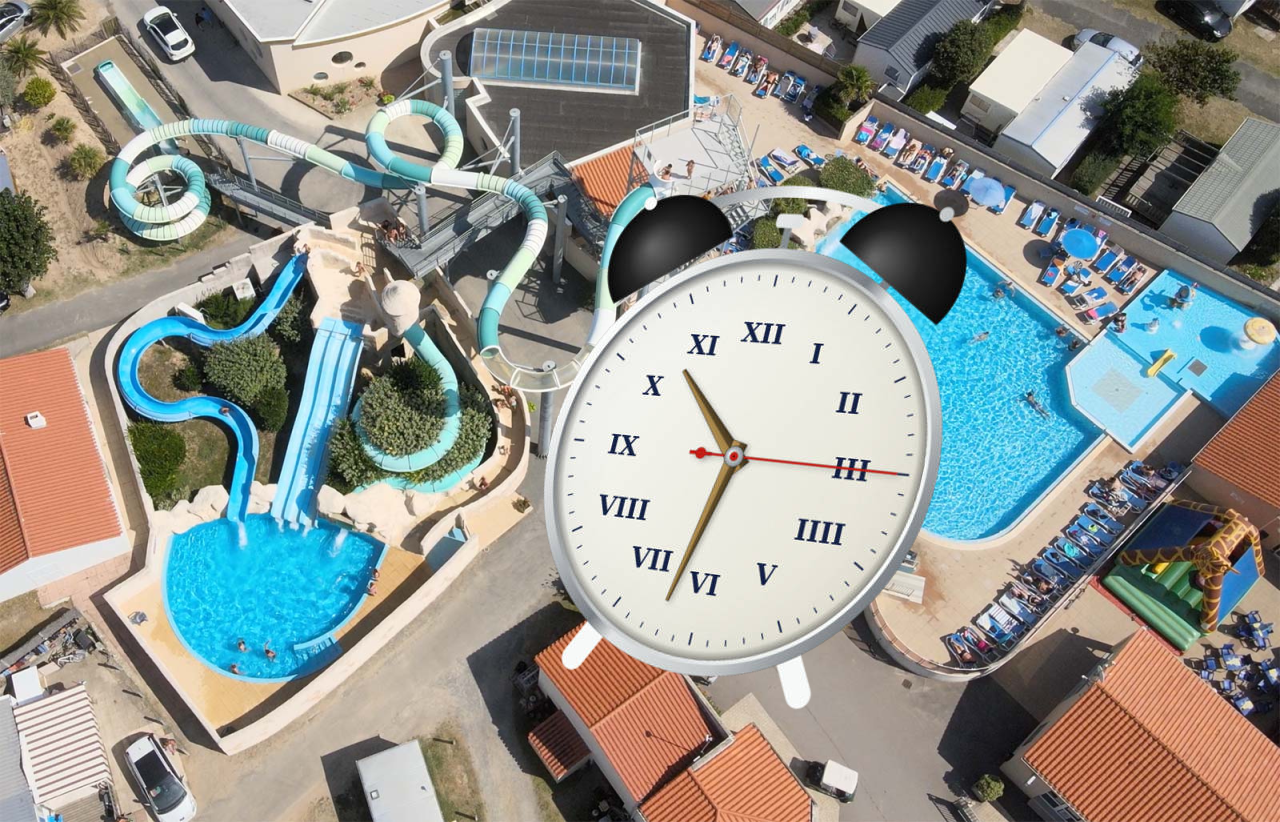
10:32:15
